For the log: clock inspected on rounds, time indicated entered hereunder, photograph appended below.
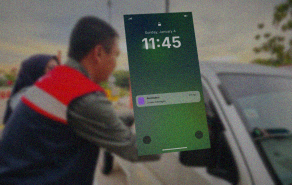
11:45
